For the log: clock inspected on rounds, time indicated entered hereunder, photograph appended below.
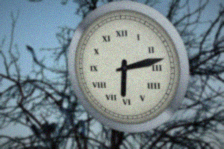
6:13
